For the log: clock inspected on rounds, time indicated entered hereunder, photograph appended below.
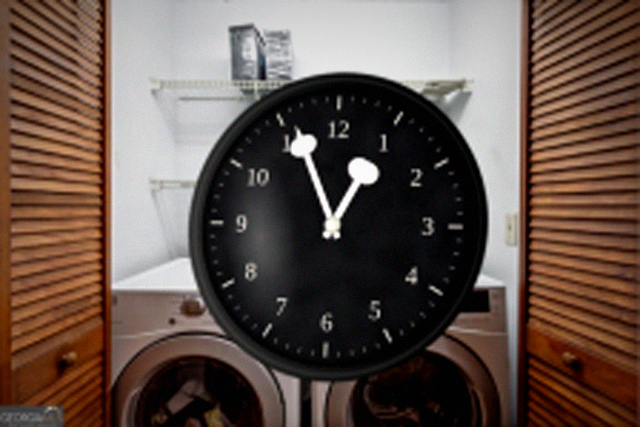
12:56
